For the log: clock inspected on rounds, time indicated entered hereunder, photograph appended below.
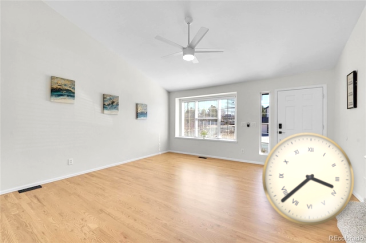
3:38
